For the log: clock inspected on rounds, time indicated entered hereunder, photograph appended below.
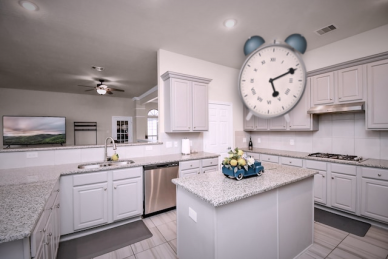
5:11
